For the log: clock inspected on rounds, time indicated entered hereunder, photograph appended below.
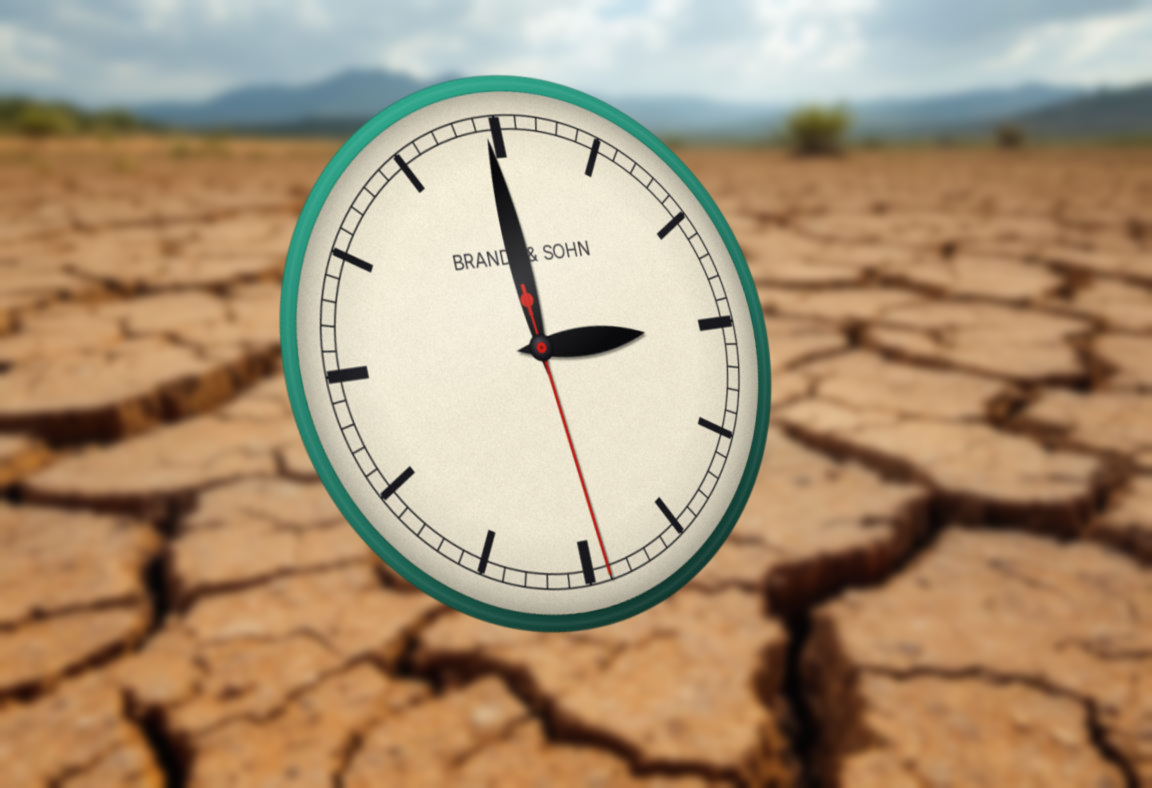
2:59:29
